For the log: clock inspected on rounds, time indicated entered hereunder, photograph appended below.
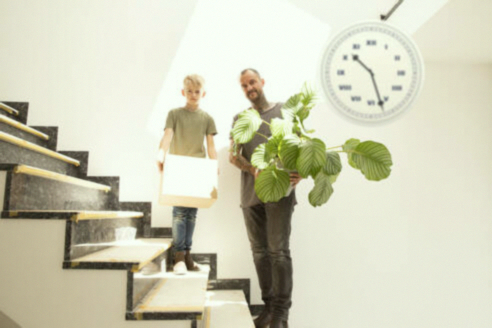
10:27
